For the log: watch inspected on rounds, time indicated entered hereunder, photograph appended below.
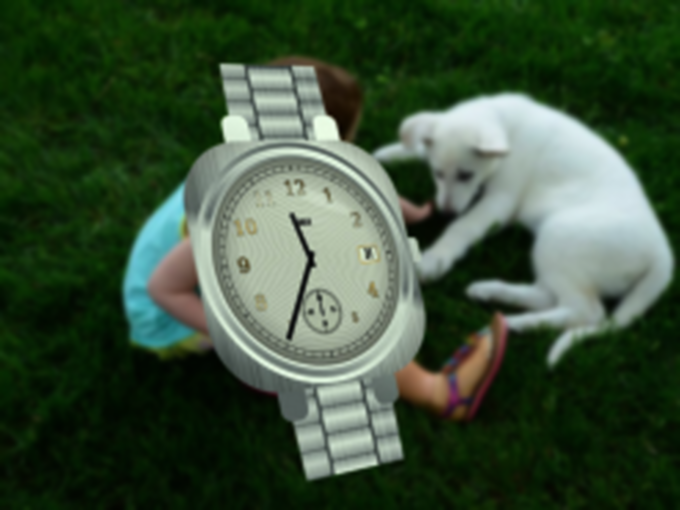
11:35
